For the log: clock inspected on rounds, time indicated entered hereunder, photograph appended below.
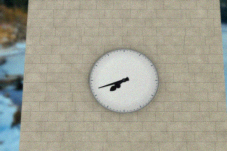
7:42
